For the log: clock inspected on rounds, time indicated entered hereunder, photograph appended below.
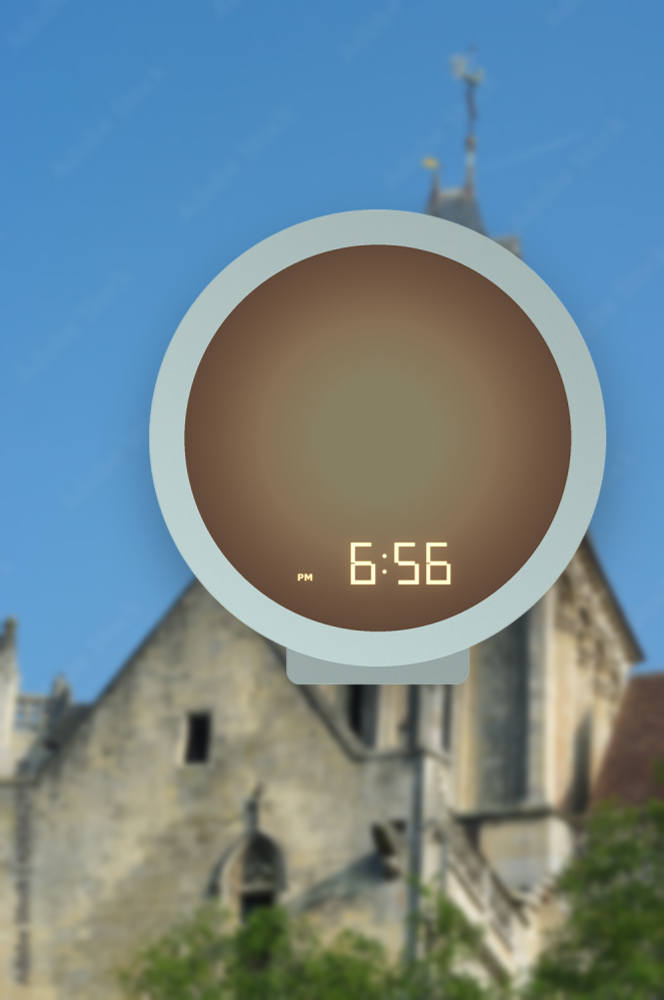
6:56
